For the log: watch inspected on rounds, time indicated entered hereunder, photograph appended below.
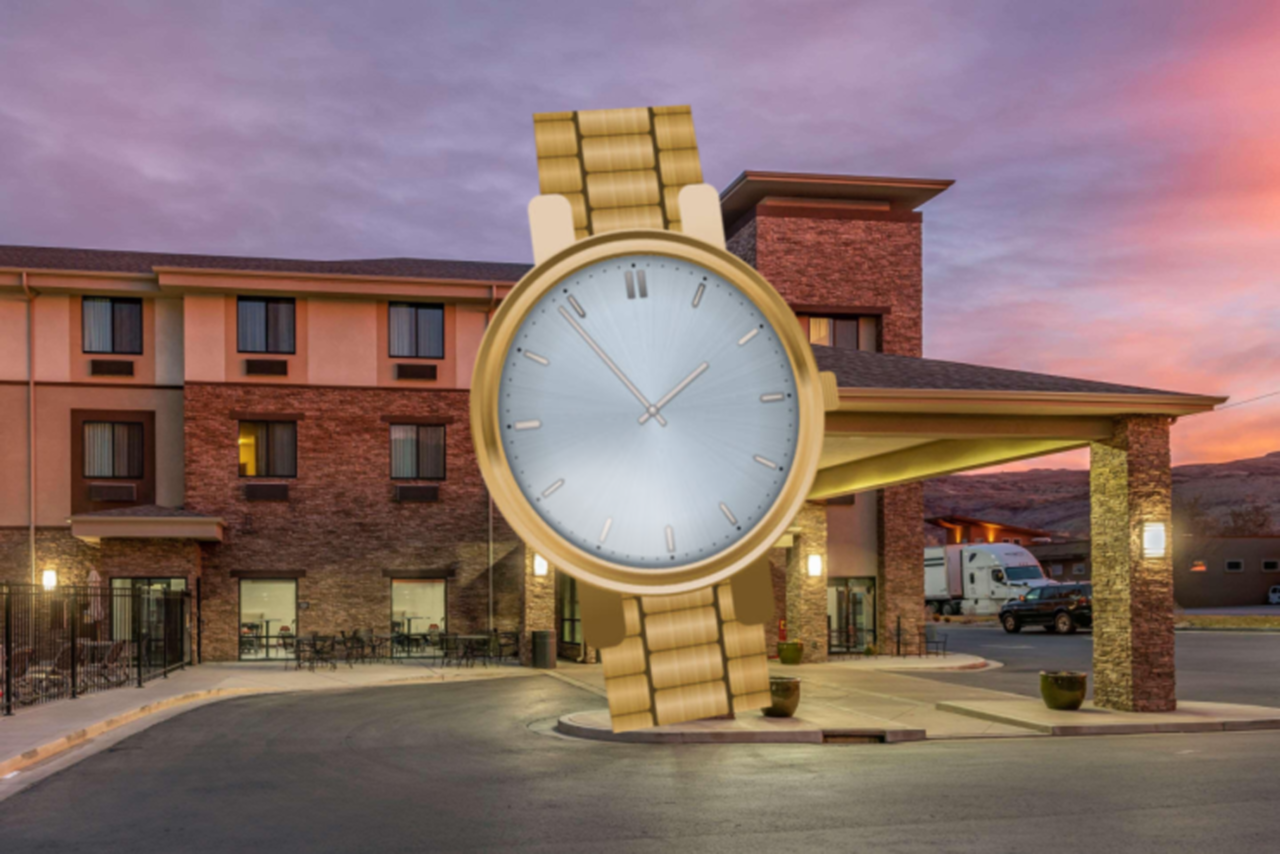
1:54
